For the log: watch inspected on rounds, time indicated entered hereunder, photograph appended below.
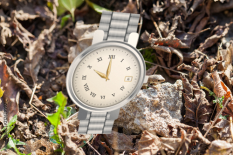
10:00
